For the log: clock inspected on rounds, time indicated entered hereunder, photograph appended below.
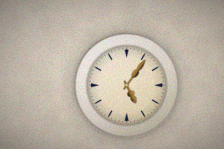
5:06
